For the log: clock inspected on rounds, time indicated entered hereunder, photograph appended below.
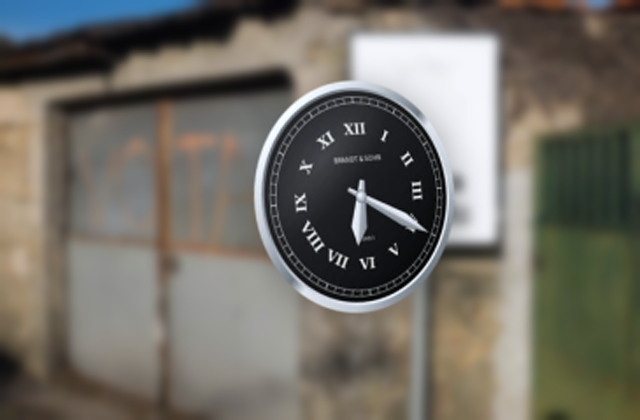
6:20
